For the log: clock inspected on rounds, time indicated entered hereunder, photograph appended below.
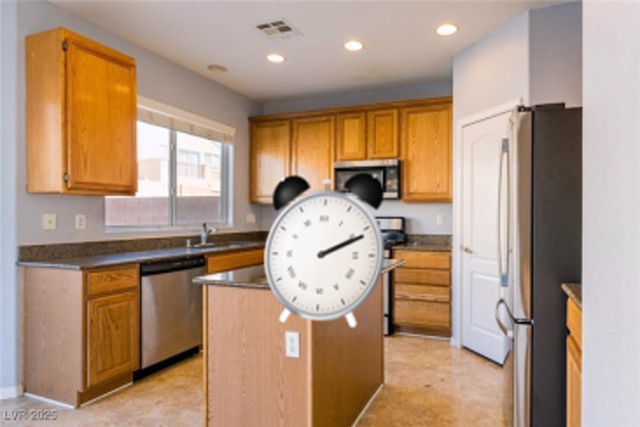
2:11
